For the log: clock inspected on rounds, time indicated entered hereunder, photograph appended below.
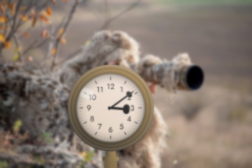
3:09
